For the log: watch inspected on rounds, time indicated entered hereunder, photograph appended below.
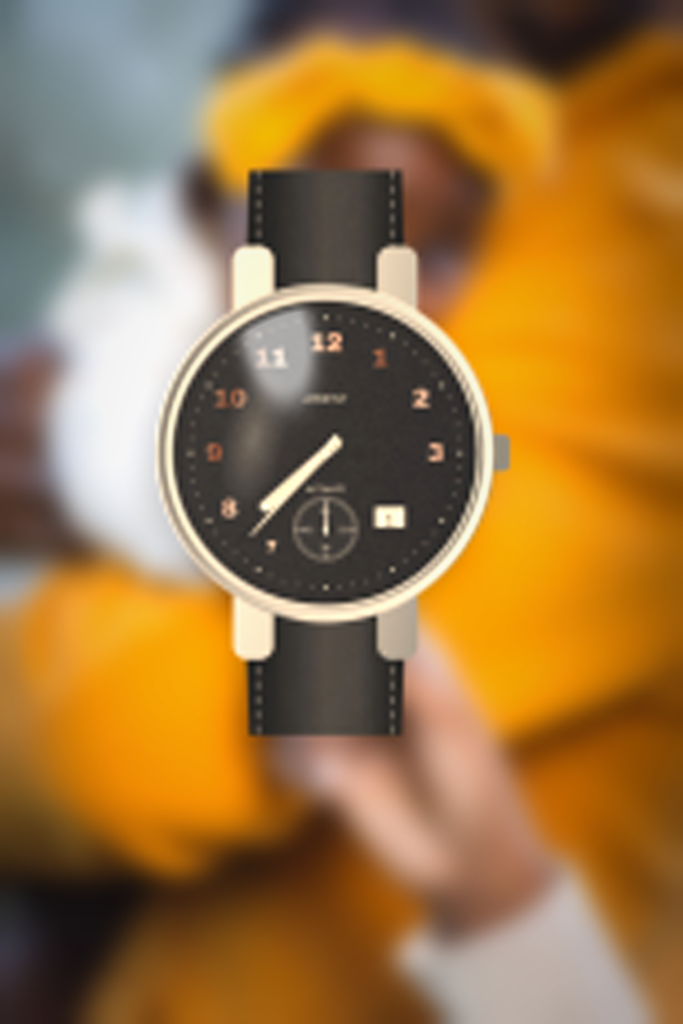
7:37
